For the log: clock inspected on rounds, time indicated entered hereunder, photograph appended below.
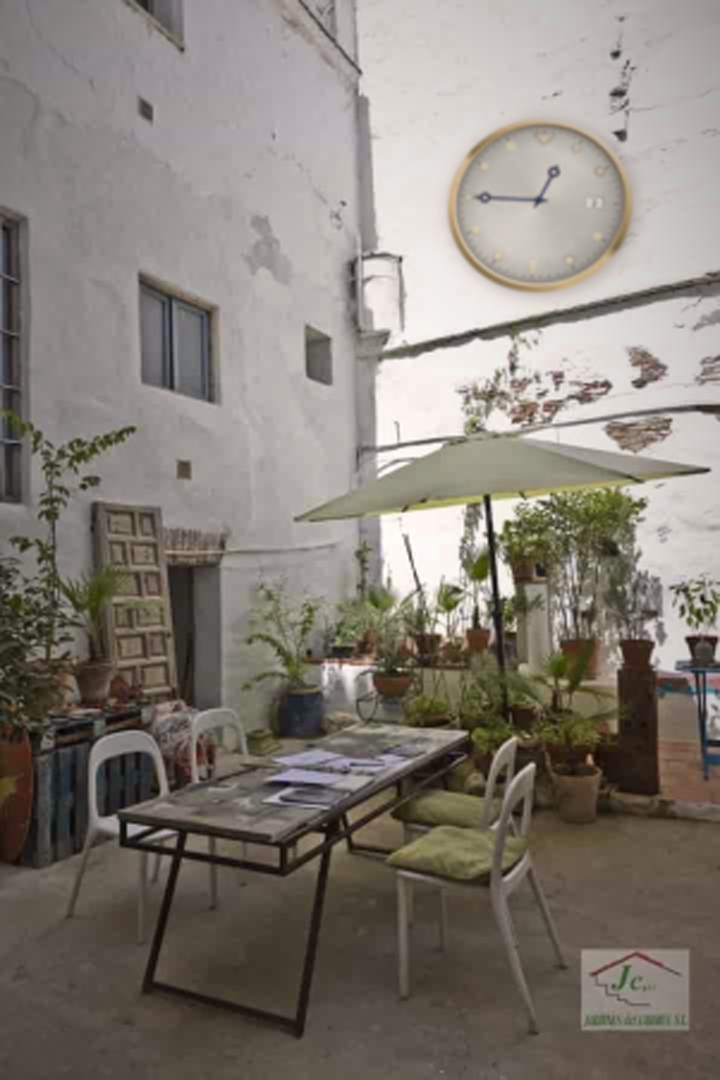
12:45
